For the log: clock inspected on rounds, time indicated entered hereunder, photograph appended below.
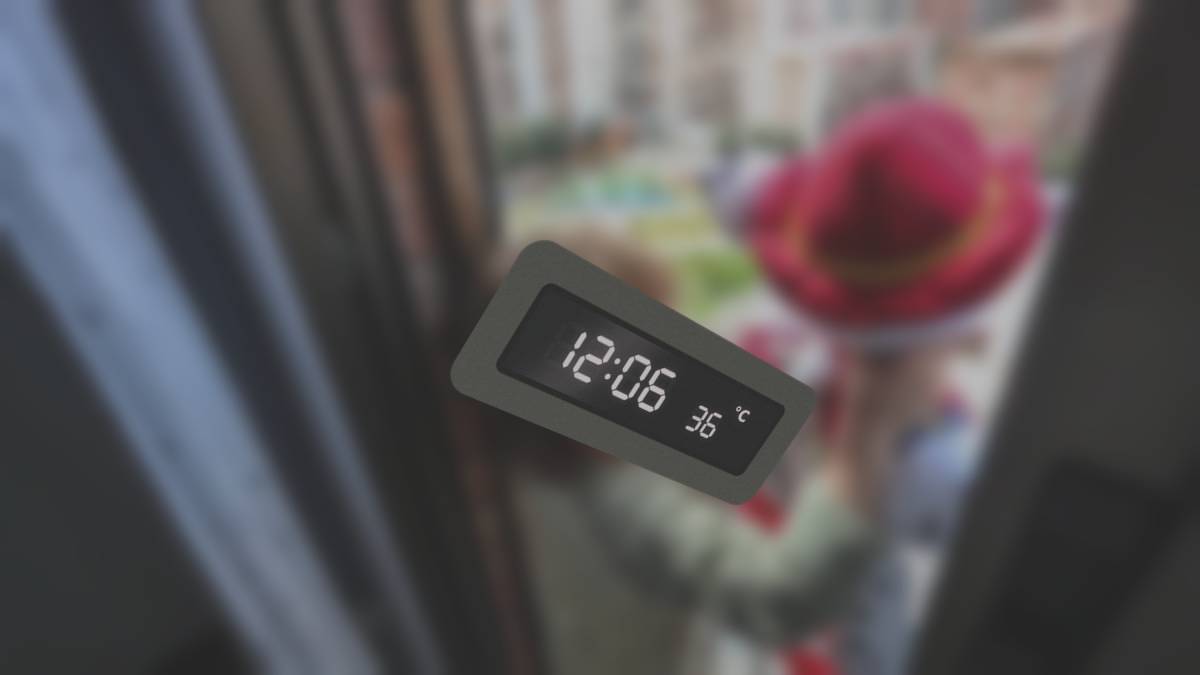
12:06
